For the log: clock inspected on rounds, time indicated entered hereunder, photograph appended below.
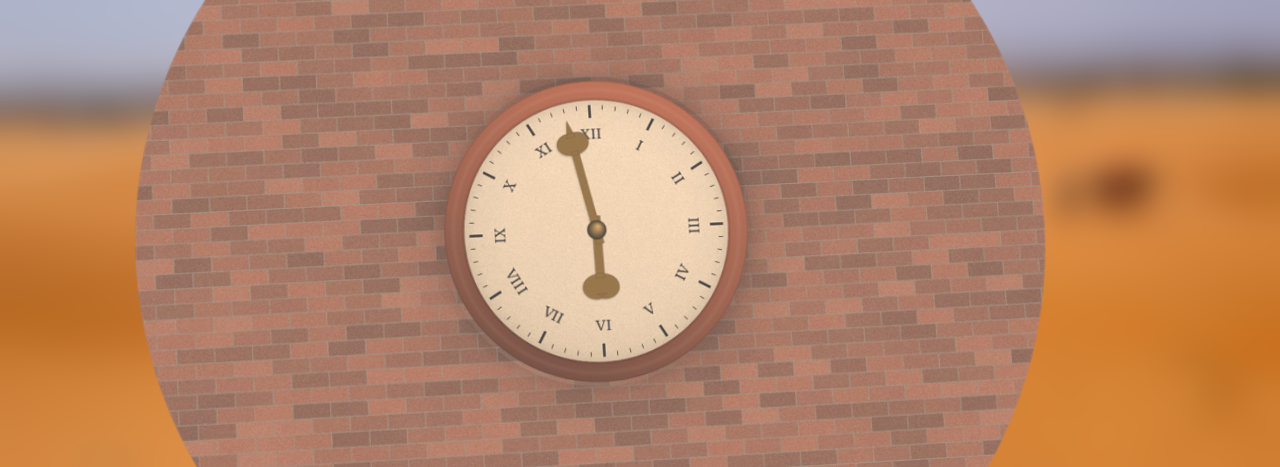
5:58
